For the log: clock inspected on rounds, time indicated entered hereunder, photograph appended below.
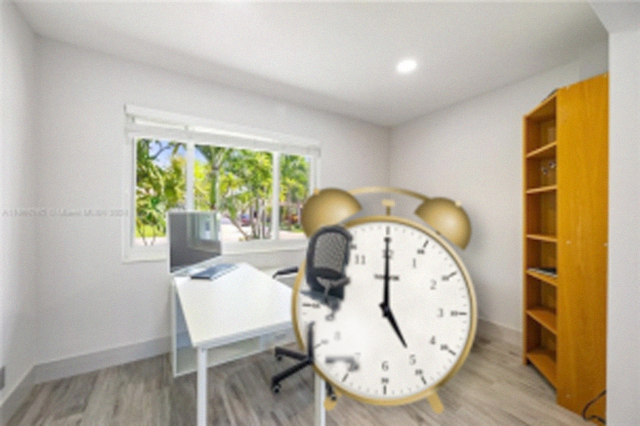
5:00
